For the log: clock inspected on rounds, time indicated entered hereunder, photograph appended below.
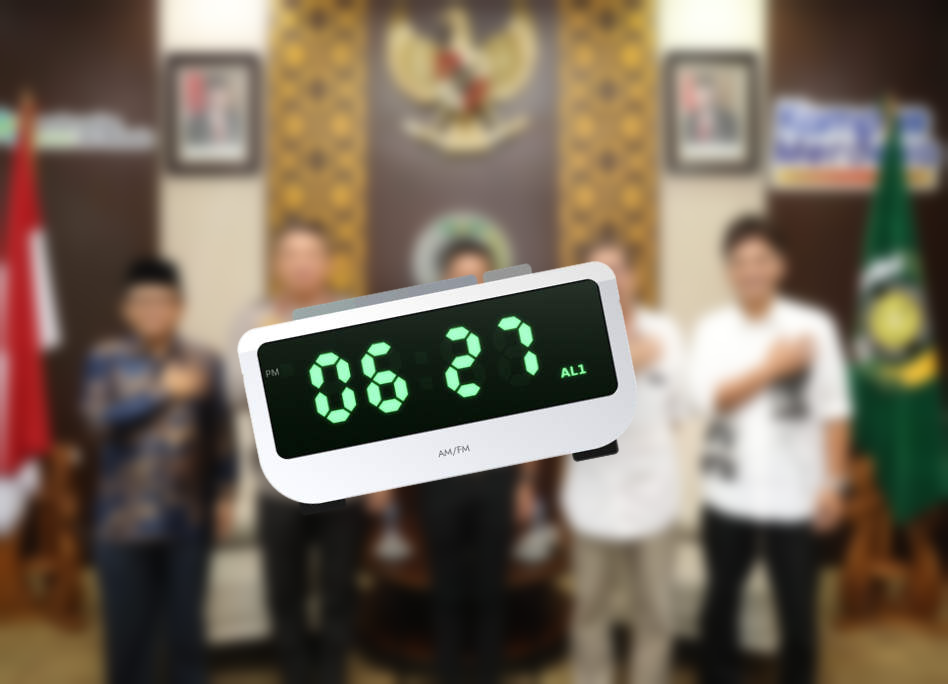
6:27
